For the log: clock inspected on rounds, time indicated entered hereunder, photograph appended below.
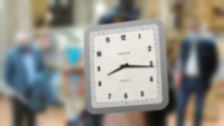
8:16
